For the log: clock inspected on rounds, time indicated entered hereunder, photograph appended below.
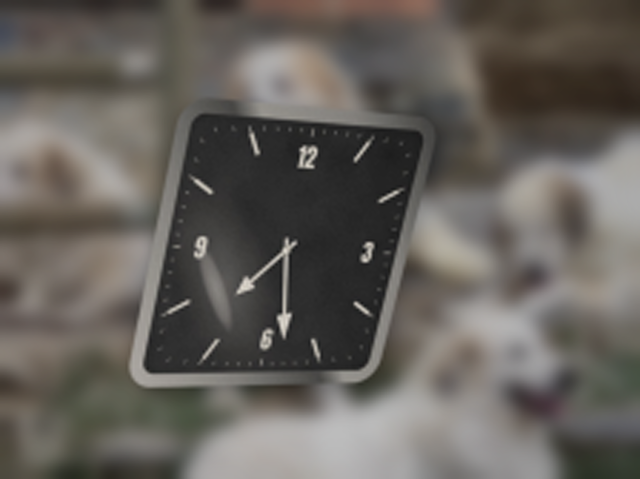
7:28
